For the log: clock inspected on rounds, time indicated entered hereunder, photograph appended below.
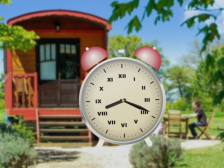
8:19
